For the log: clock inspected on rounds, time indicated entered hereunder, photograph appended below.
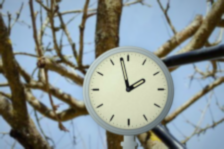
1:58
